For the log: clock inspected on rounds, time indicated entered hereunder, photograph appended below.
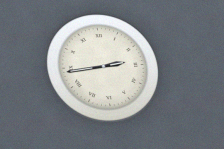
2:44
